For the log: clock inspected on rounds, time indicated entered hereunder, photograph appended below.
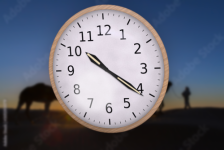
10:21
